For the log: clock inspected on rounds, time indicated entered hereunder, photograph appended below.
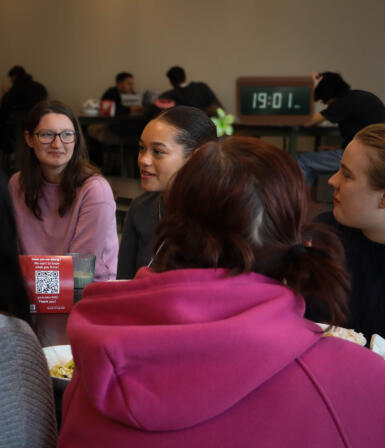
19:01
